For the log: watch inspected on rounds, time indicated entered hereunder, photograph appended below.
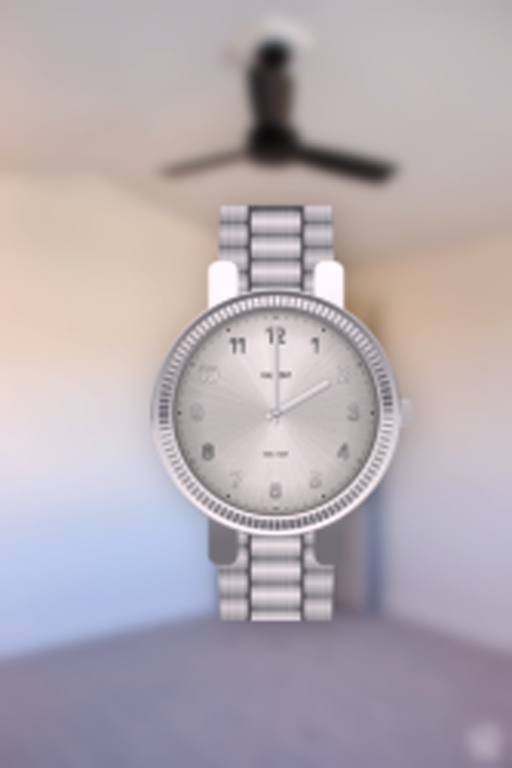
2:00
